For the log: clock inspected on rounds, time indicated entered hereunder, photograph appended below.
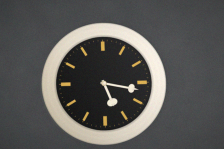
5:17
